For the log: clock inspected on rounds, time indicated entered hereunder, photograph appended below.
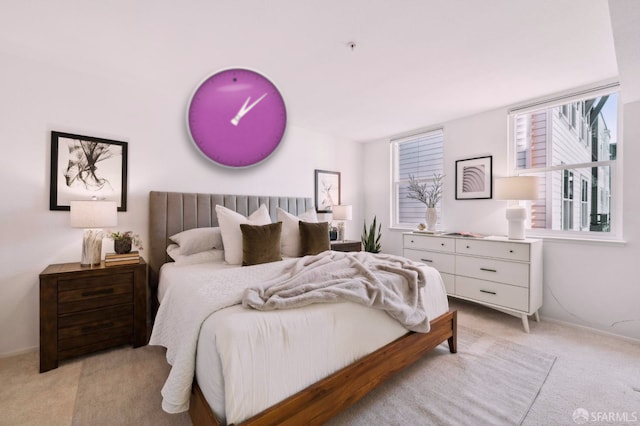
1:09
